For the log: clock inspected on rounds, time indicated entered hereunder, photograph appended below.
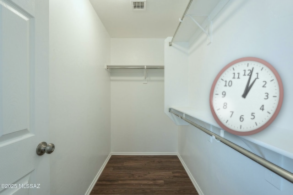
1:02
